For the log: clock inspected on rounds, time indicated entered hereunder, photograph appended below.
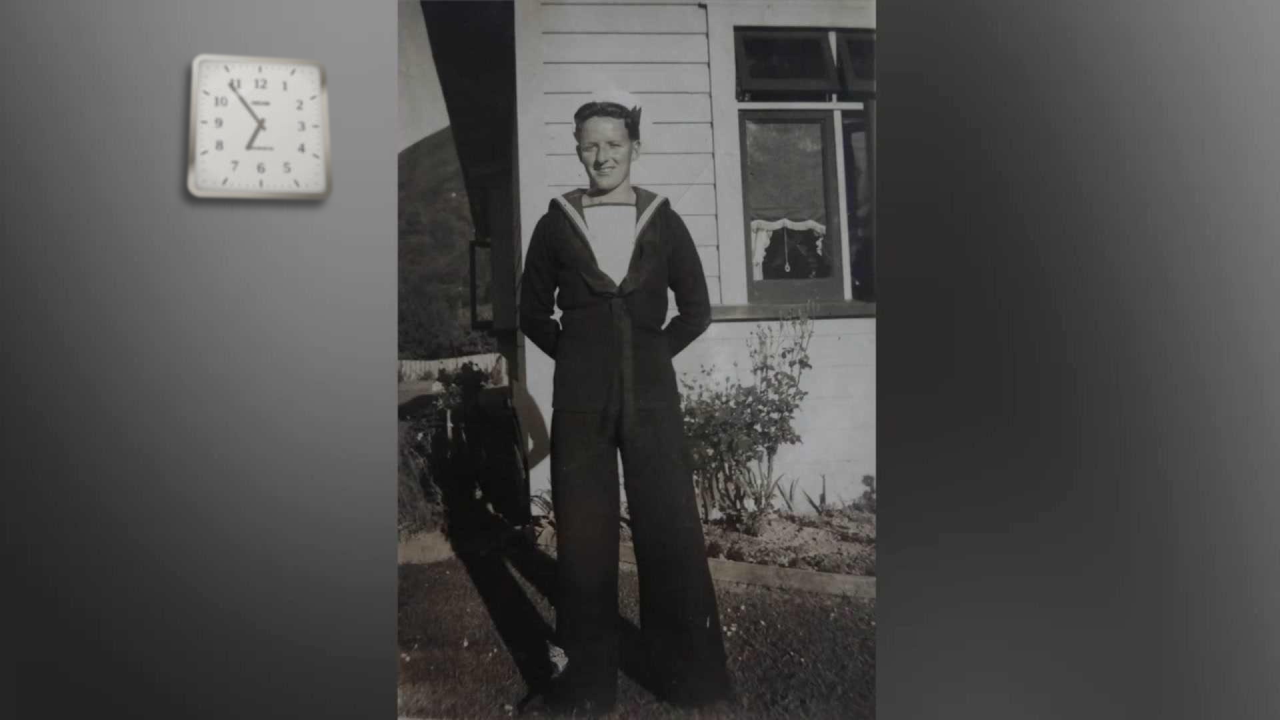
6:54
